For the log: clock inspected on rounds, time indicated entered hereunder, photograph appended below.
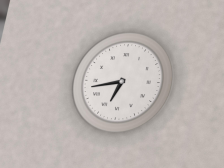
6:43
